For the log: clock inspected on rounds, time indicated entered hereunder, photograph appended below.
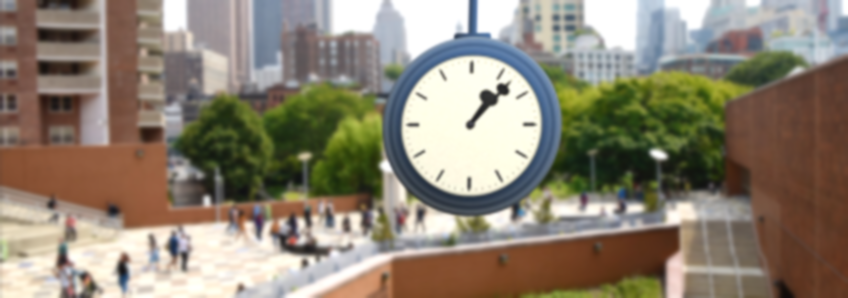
1:07
